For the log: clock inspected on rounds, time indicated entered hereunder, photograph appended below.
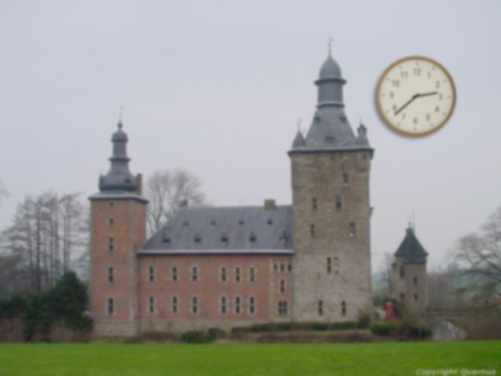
2:38
